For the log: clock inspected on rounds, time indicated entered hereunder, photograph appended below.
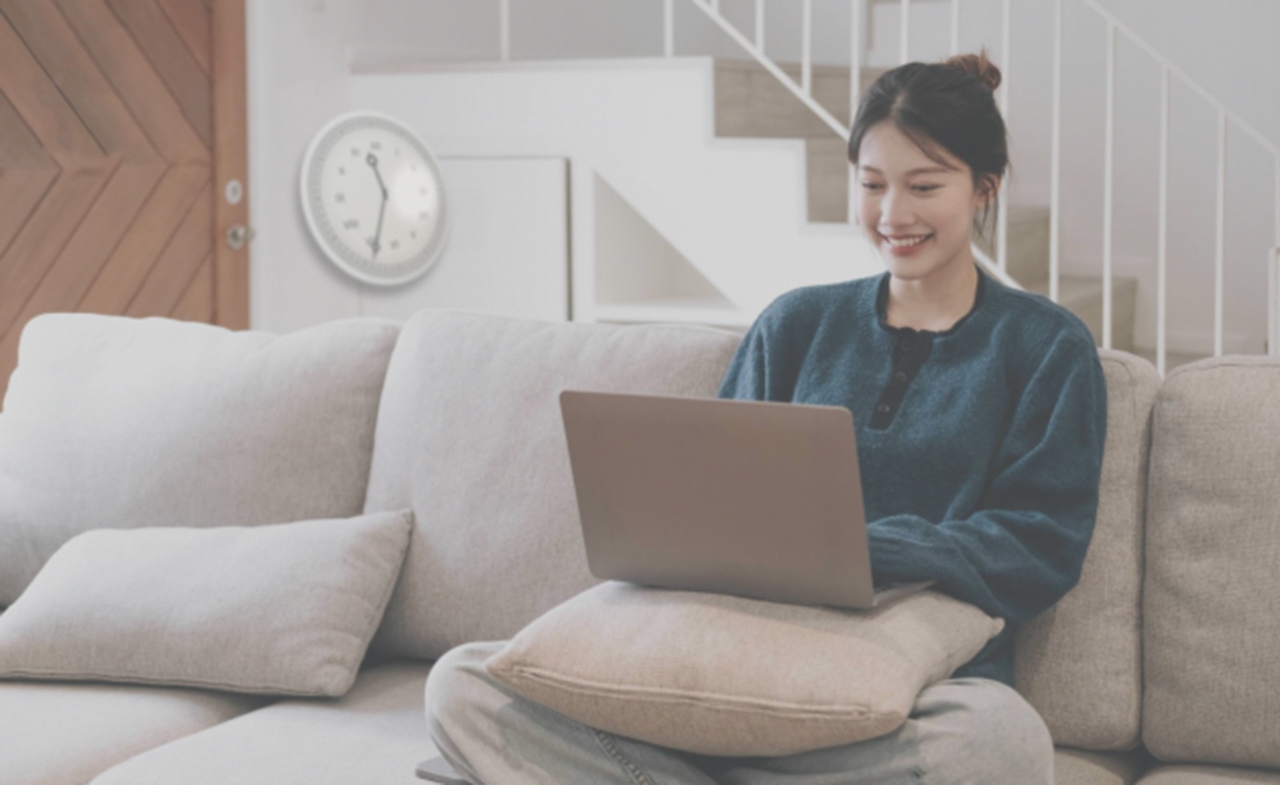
11:34
